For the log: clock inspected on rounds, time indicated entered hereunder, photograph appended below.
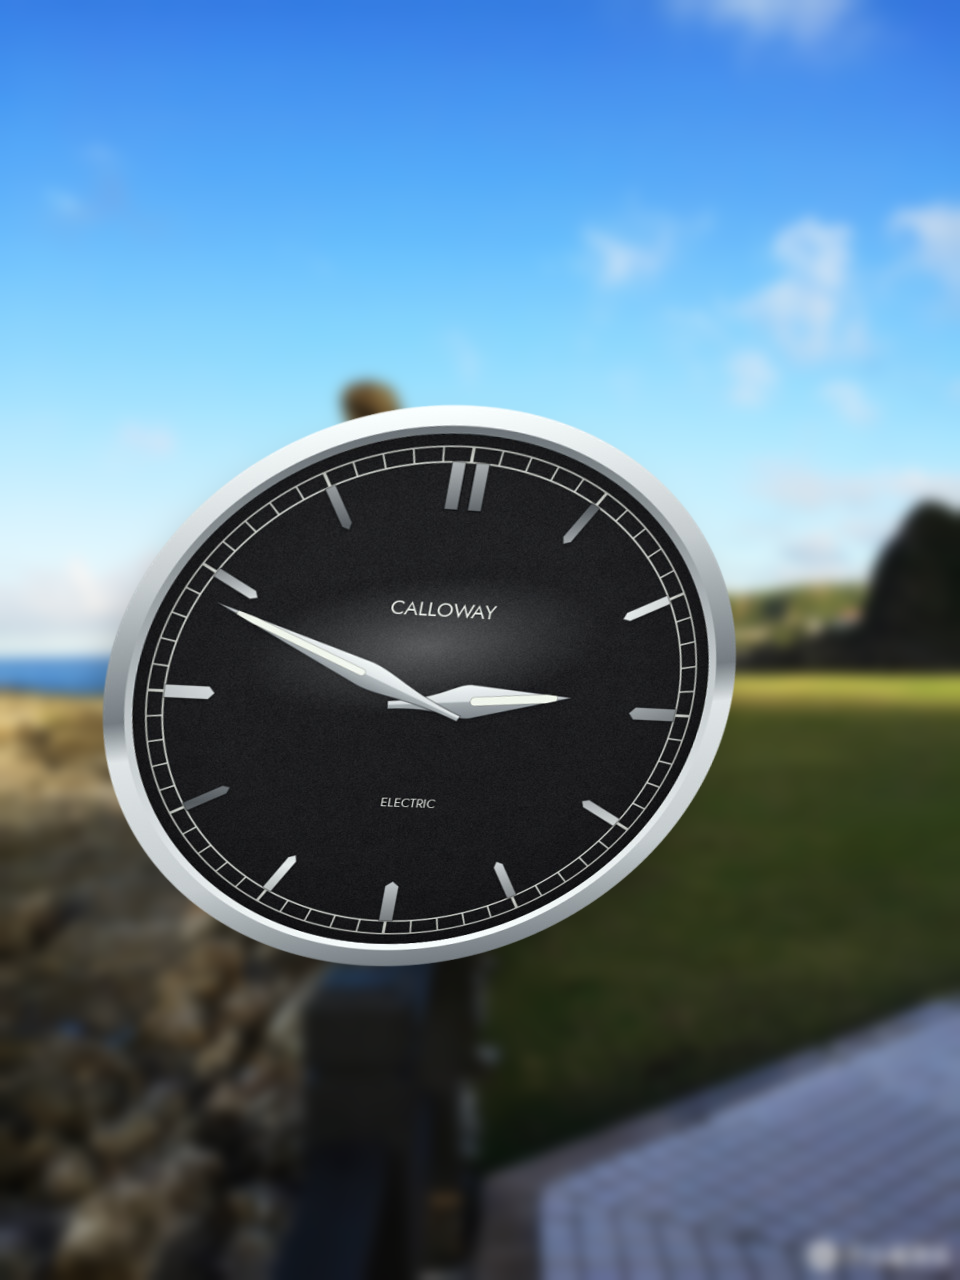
2:49
